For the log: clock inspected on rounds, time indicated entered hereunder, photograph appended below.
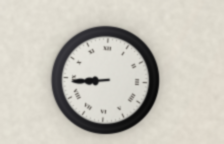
8:44
